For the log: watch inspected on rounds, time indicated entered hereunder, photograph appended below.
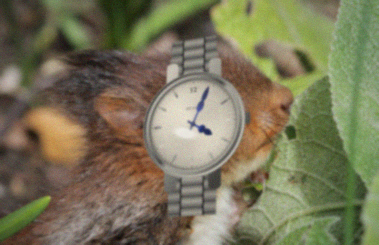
4:04
